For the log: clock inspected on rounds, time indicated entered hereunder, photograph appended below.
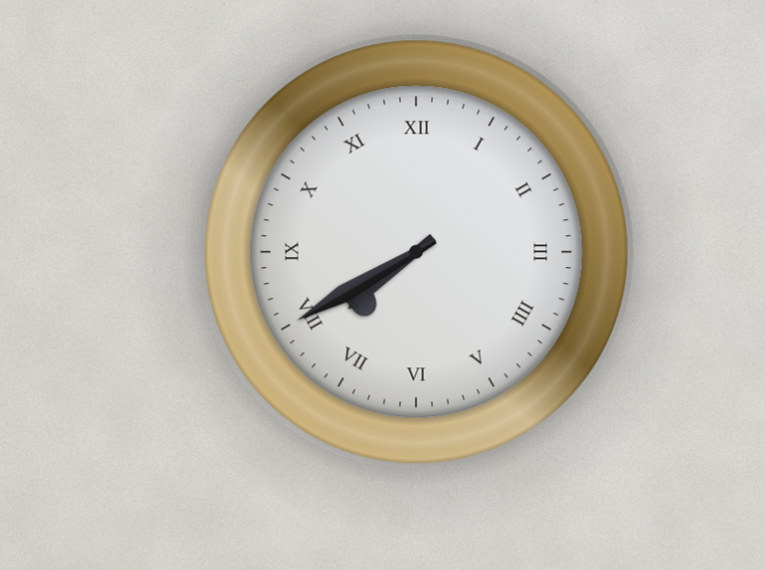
7:40
